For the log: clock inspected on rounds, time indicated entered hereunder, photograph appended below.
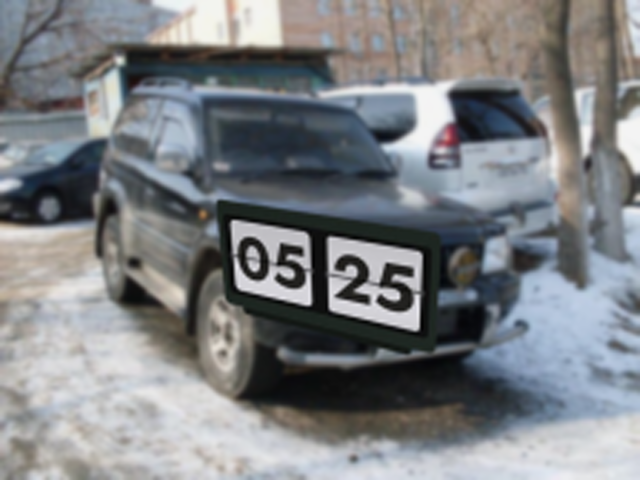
5:25
